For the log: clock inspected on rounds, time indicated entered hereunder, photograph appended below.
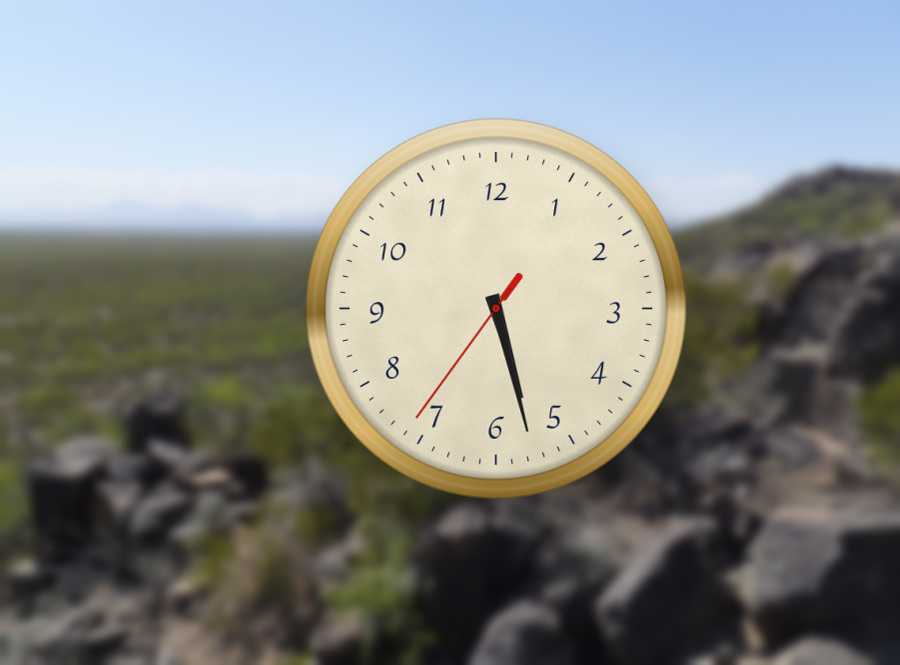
5:27:36
